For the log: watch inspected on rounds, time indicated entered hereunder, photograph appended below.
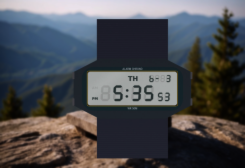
5:35:53
